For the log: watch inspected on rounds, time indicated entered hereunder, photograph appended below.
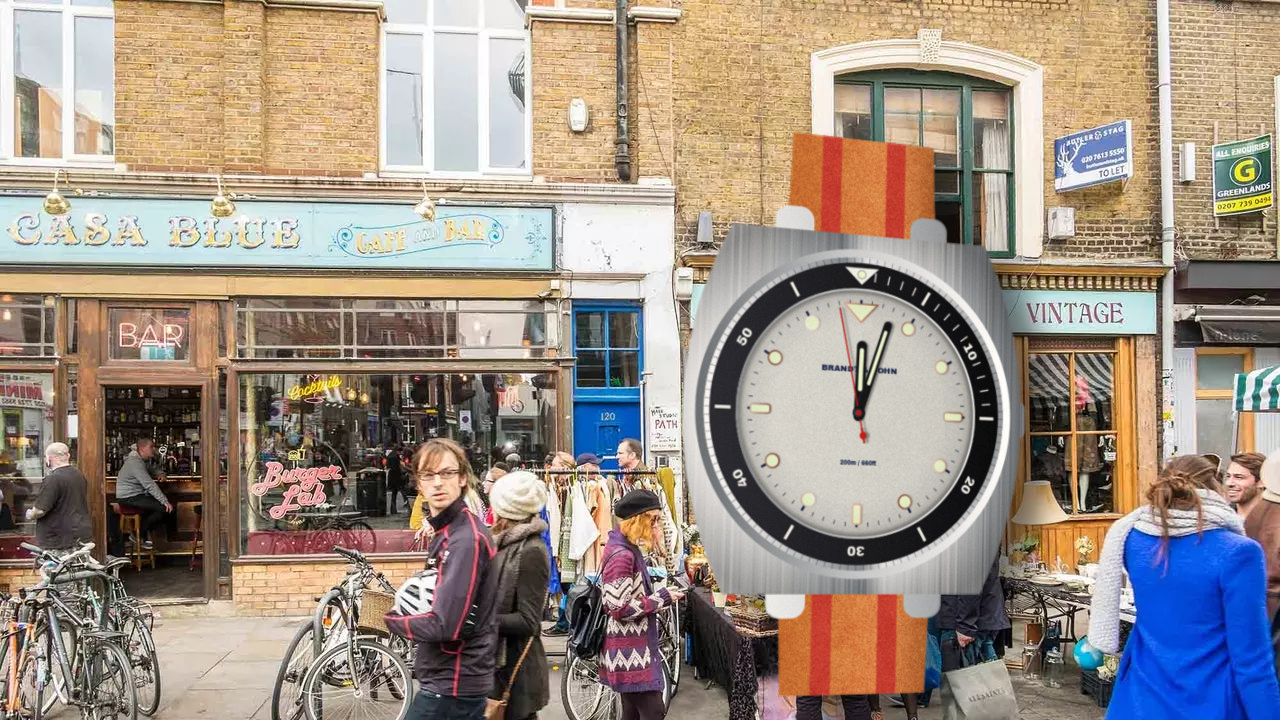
12:02:58
